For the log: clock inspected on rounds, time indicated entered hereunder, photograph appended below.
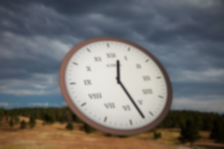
12:27
